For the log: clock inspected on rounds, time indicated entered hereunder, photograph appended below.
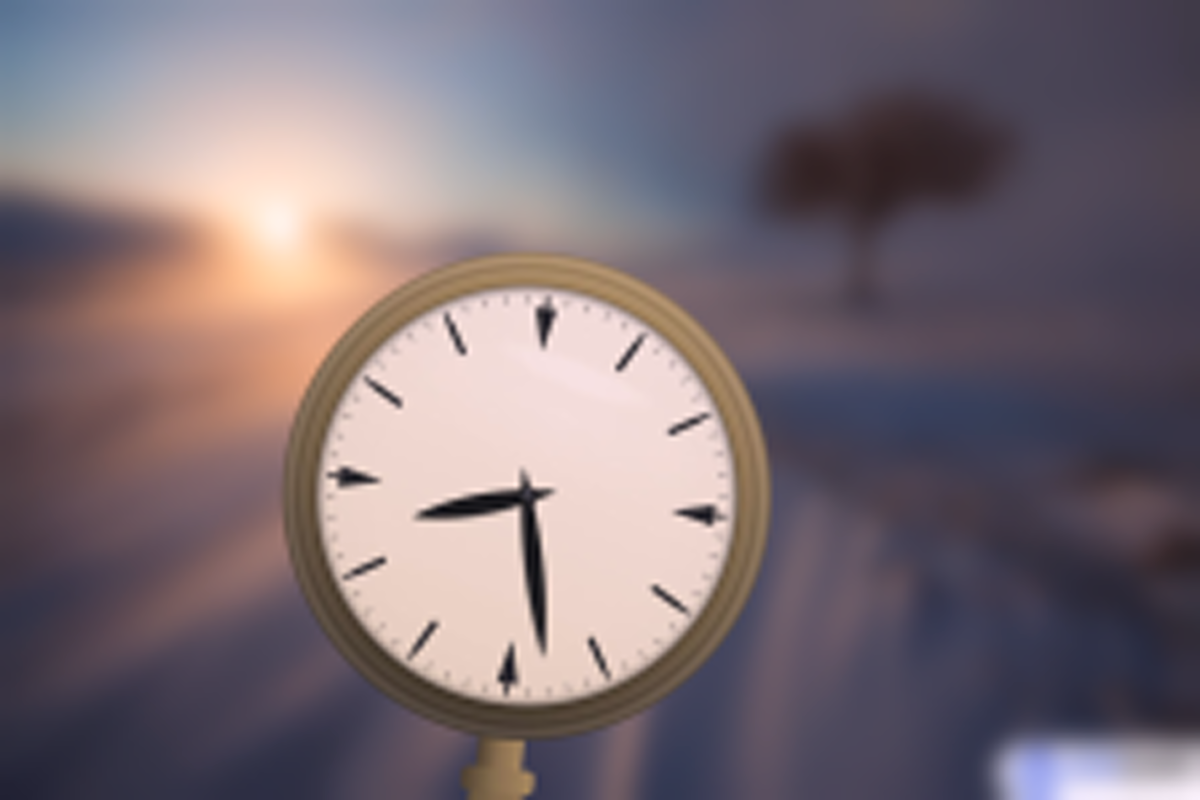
8:28
